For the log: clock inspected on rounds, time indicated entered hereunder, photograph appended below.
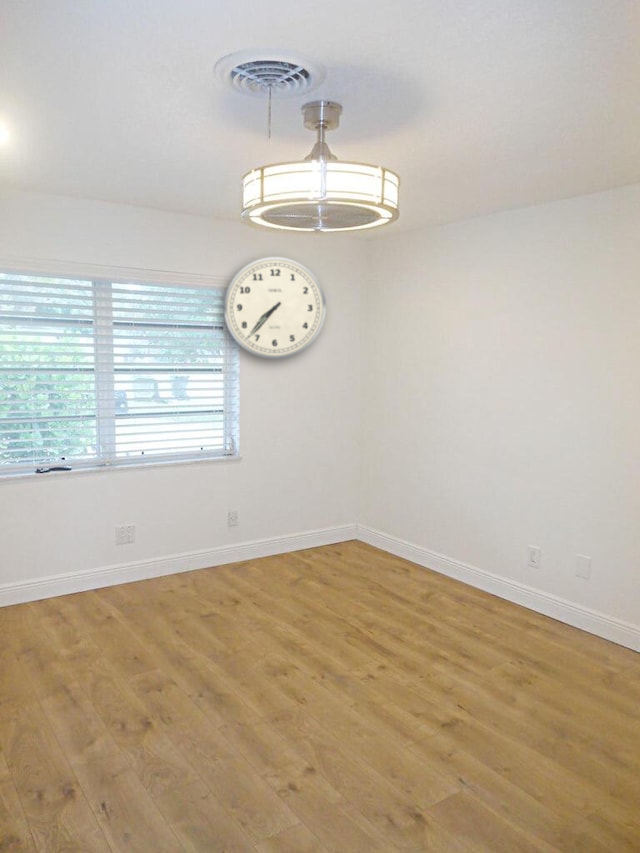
7:37
